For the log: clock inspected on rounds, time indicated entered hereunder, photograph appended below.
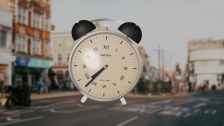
7:37
